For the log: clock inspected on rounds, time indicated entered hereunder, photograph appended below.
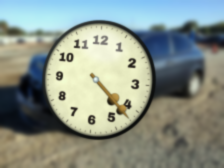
4:22
